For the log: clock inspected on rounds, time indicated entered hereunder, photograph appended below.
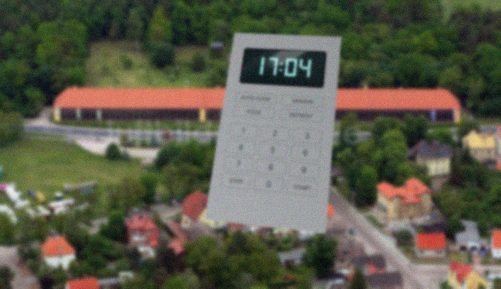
17:04
